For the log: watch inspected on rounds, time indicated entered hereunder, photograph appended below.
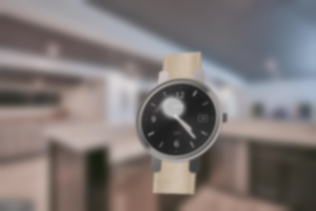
4:23
